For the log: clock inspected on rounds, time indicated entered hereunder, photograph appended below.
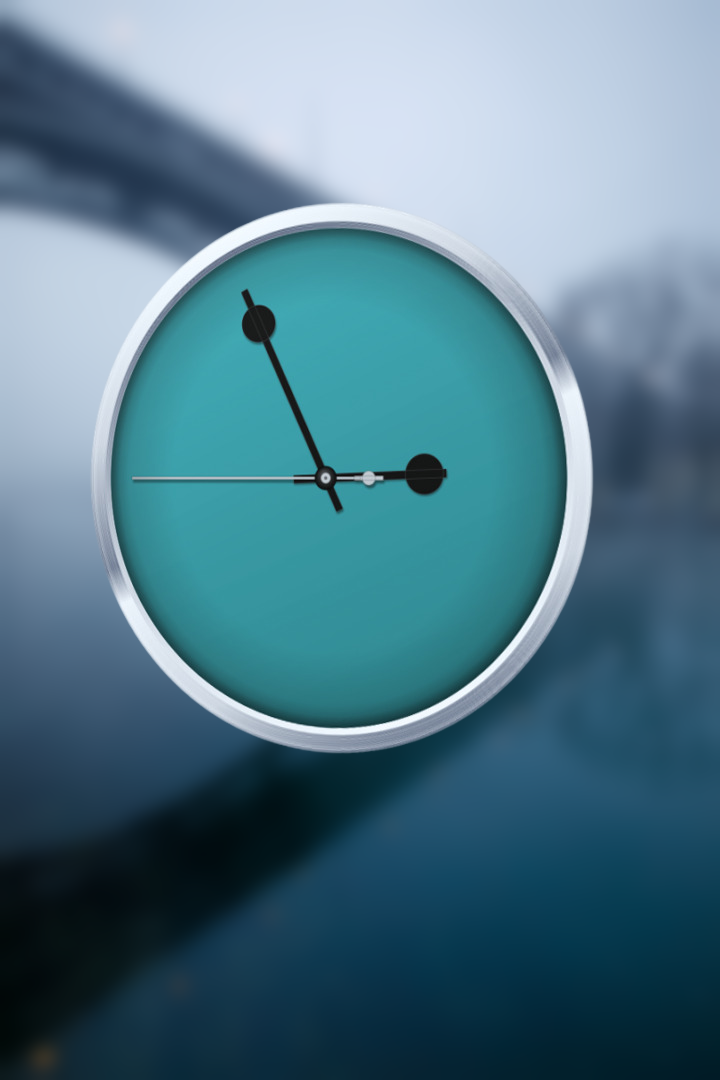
2:55:45
